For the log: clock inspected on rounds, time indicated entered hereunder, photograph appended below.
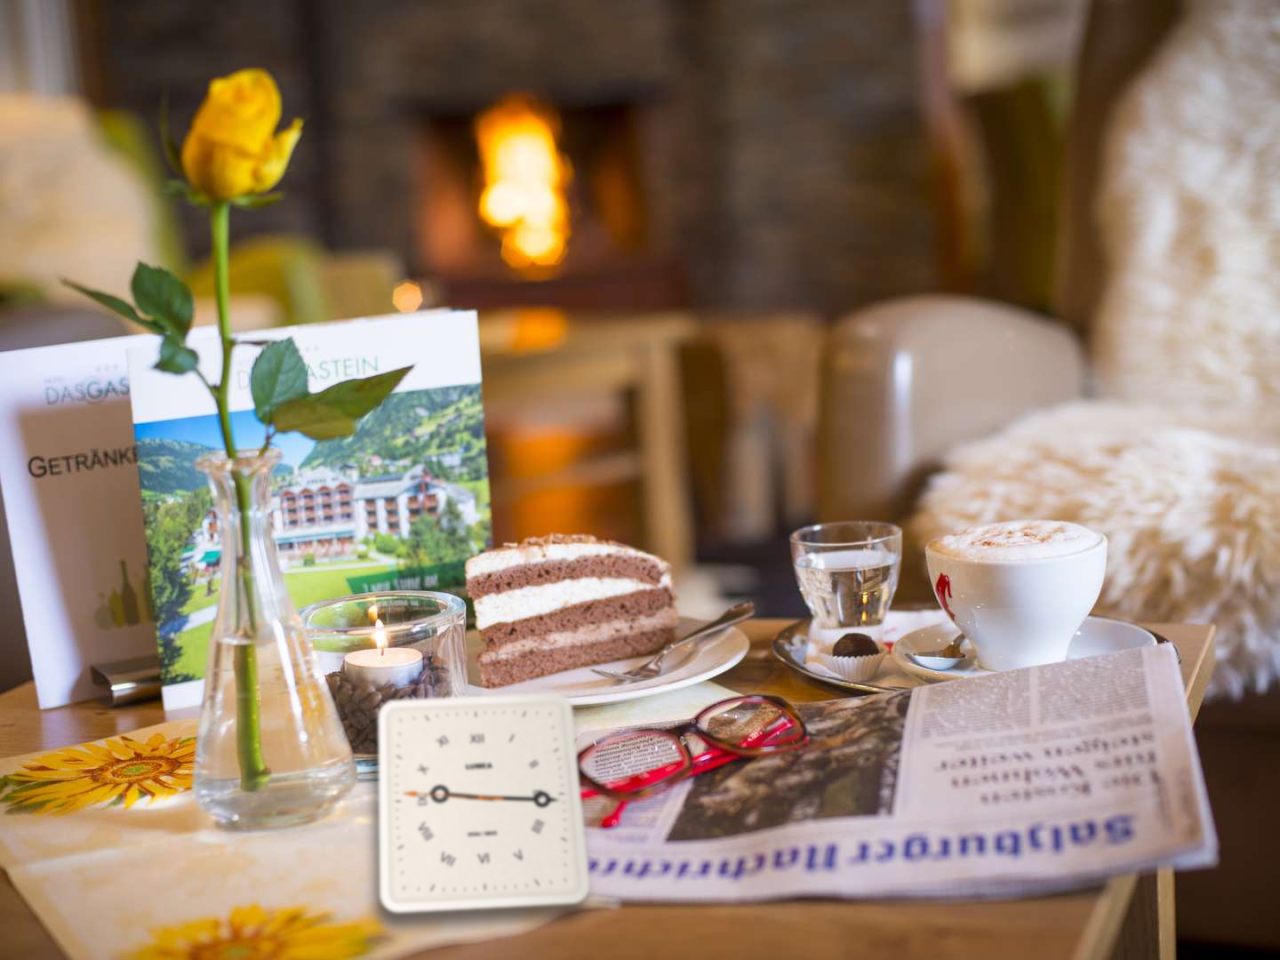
9:15:46
